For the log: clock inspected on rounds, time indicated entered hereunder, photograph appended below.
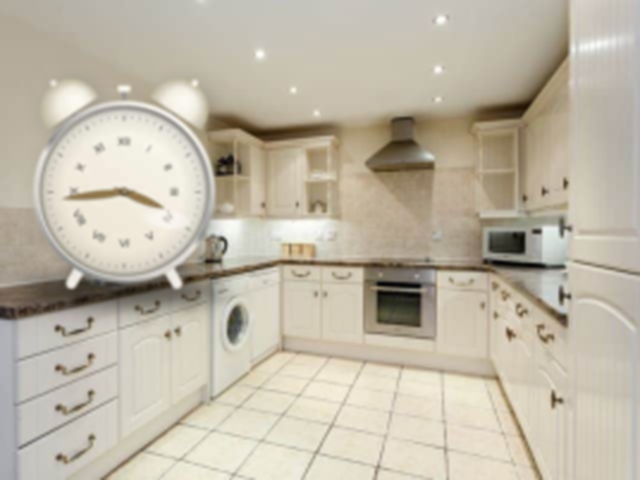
3:44
